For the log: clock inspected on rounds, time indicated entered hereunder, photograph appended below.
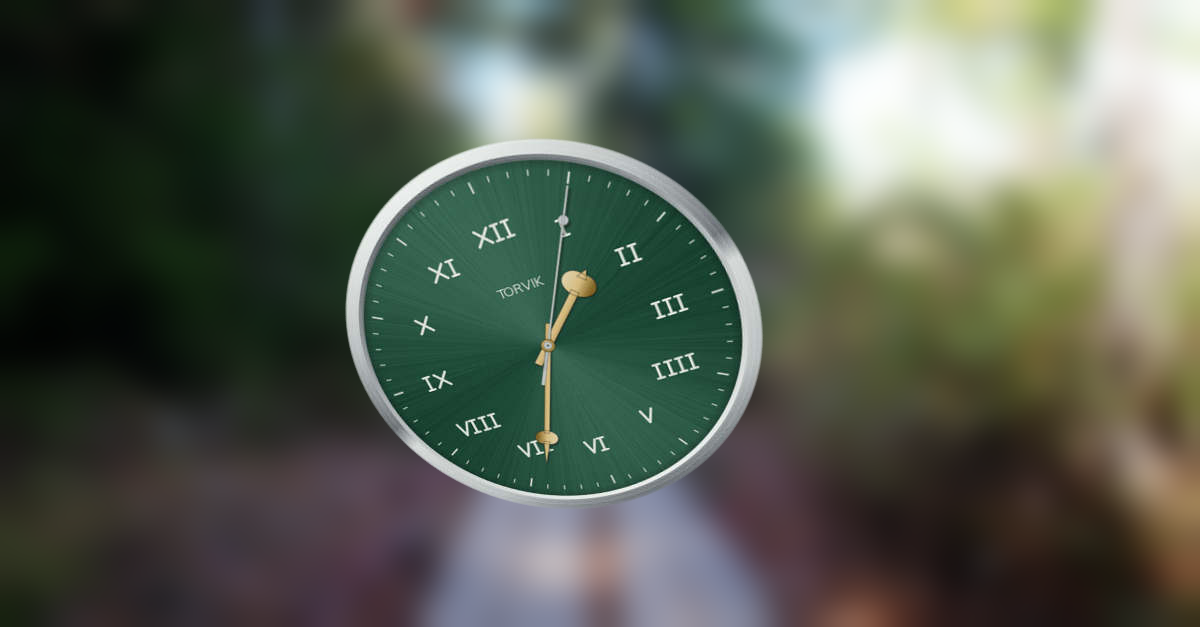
1:34:05
